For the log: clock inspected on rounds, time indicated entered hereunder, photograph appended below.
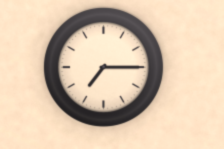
7:15
